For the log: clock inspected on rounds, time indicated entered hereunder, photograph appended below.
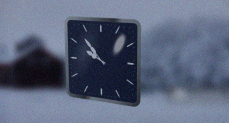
9:53
